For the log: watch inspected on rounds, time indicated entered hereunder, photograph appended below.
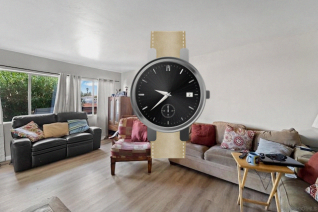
9:38
